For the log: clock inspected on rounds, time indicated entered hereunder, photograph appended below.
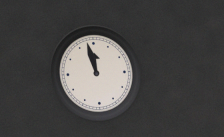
11:58
